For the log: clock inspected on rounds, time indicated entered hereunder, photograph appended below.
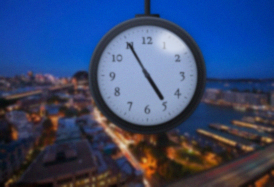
4:55
